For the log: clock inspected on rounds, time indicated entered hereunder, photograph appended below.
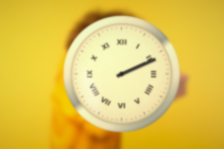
2:11
